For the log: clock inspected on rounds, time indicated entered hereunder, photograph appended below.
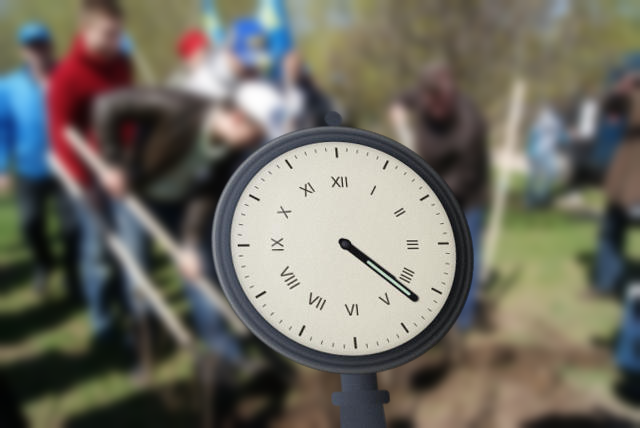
4:22
